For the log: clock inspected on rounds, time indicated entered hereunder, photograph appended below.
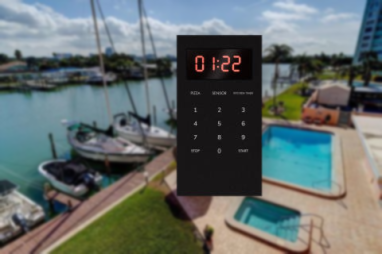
1:22
